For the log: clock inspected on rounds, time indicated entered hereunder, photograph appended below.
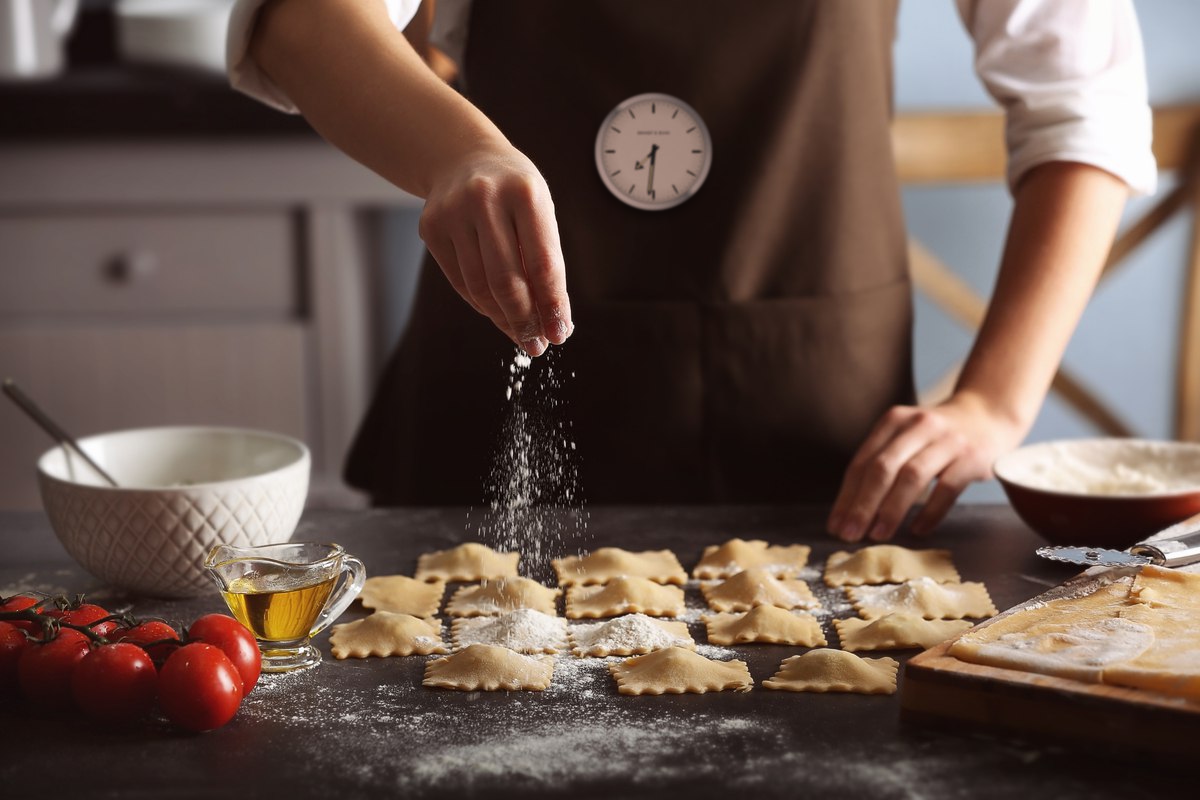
7:31
